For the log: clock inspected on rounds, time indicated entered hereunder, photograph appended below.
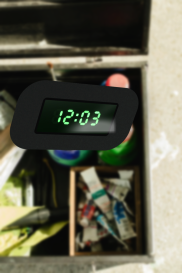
12:03
